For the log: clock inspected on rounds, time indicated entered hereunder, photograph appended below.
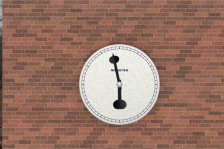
5:58
